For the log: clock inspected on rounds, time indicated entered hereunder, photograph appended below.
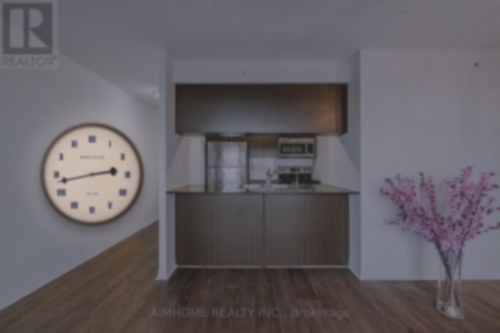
2:43
